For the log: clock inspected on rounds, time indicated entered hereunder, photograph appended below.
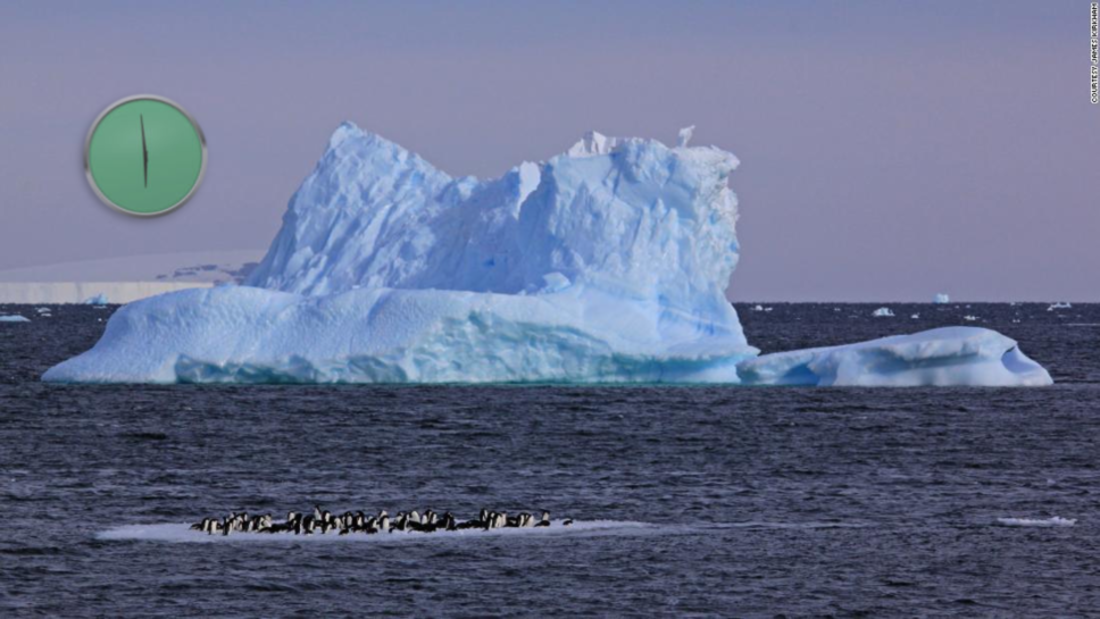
5:59
